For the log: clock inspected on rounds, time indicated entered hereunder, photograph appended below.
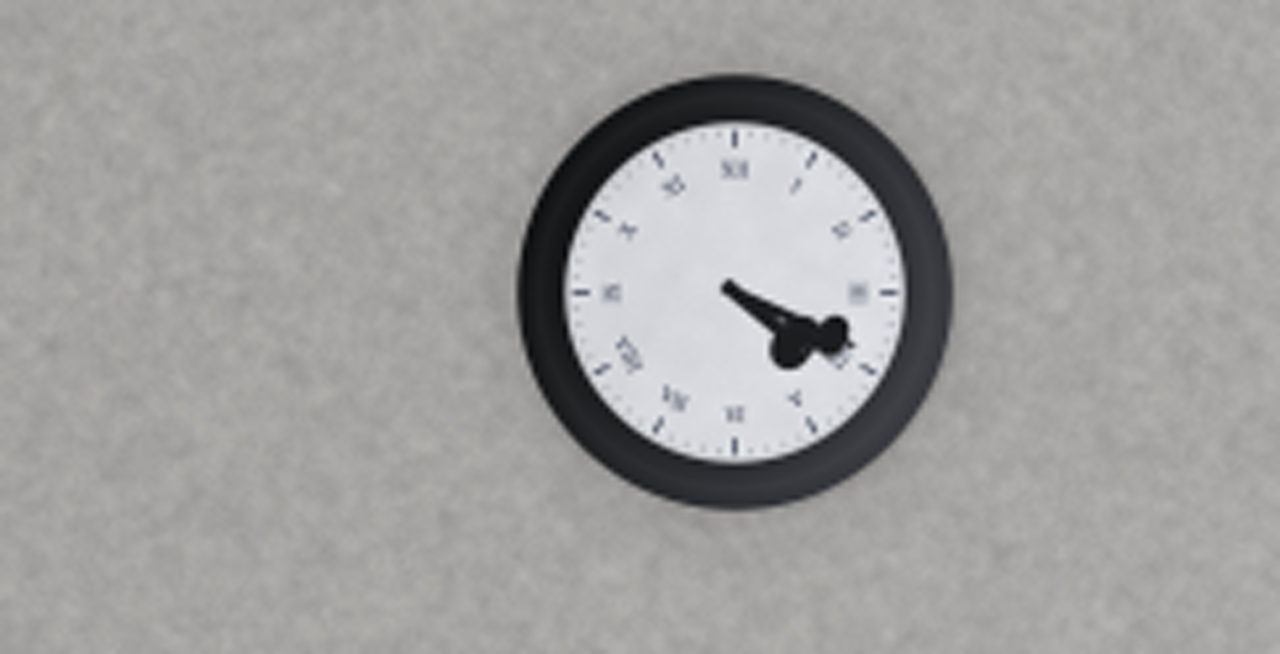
4:19
